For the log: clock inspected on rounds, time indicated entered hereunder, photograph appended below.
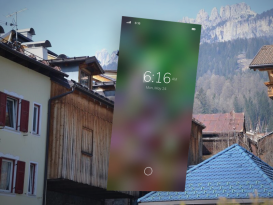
6:16
